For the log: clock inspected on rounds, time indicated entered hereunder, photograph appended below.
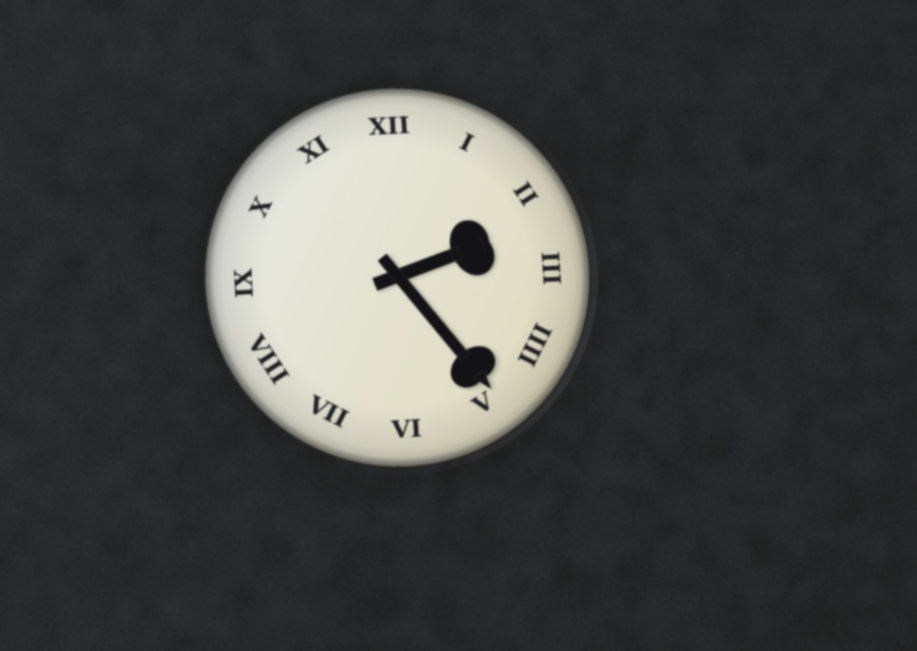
2:24
